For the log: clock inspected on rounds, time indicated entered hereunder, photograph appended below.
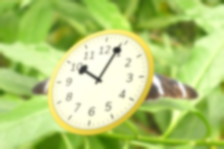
10:04
